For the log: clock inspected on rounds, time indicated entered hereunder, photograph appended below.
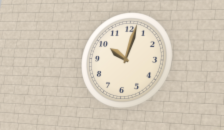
10:02
